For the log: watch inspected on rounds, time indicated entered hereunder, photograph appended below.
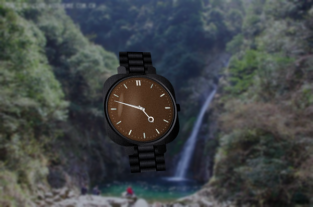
4:48
